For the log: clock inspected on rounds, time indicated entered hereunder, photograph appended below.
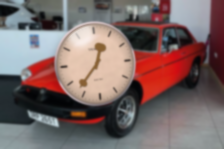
12:37
